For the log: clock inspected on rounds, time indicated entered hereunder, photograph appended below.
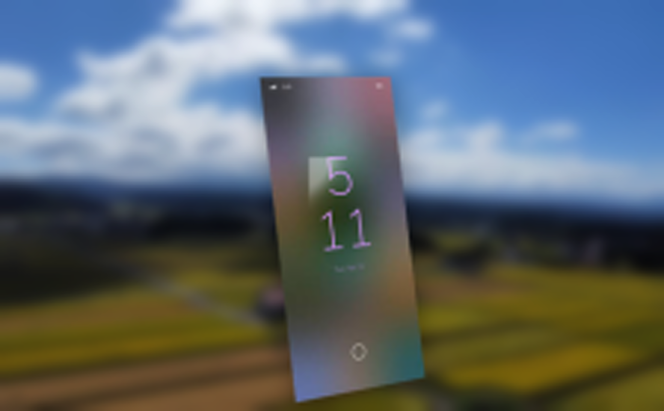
5:11
